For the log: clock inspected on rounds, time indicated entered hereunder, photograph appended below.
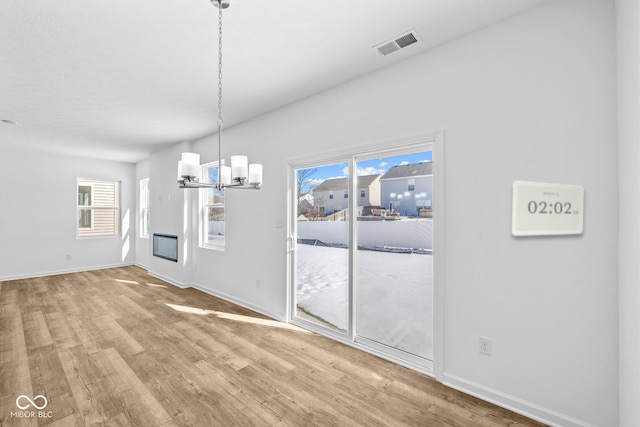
2:02
